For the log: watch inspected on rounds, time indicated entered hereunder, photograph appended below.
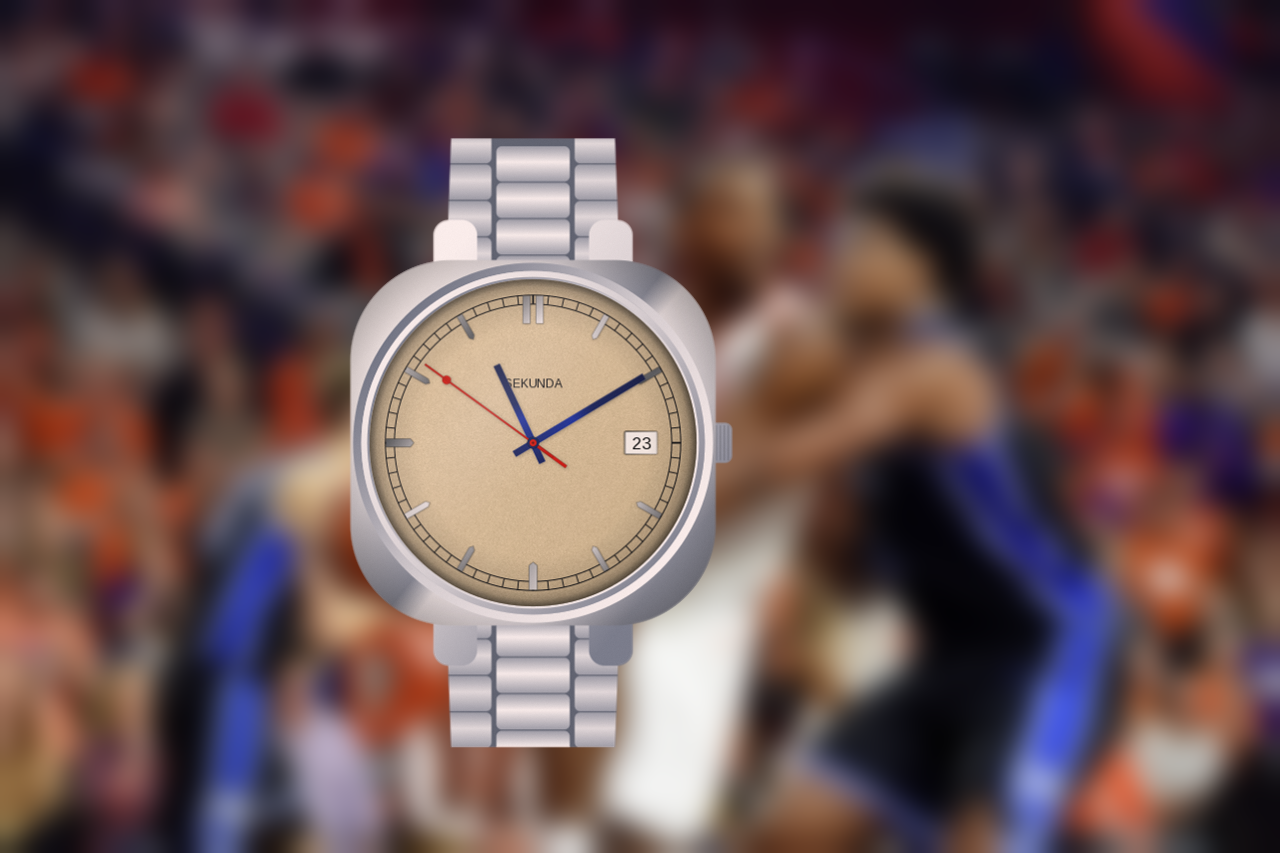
11:09:51
